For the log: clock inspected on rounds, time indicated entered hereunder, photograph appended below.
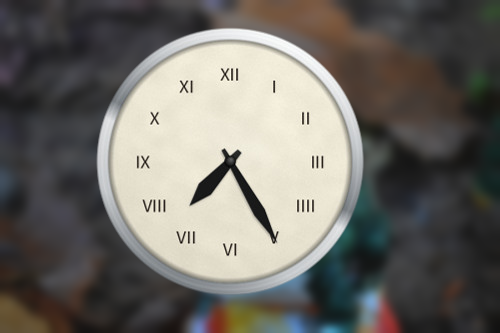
7:25
